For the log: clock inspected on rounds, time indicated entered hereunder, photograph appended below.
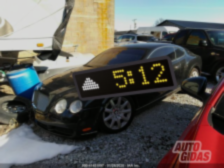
5:12
